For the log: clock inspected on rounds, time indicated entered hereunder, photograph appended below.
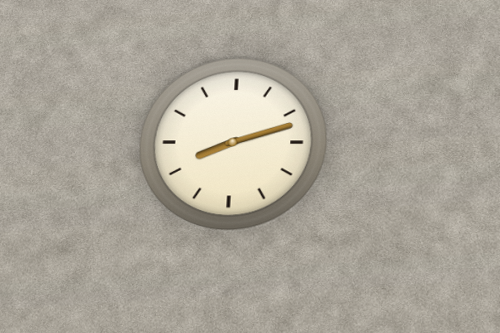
8:12
